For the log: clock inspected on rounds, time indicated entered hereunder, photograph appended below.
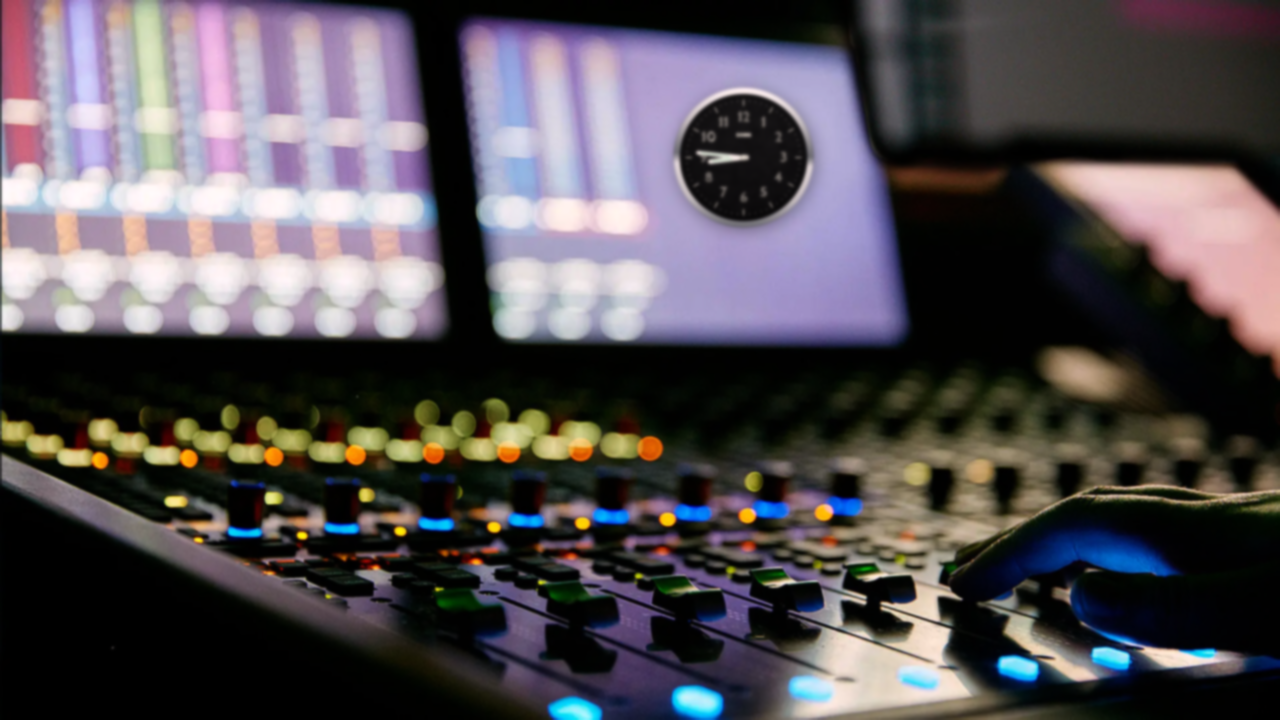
8:46
